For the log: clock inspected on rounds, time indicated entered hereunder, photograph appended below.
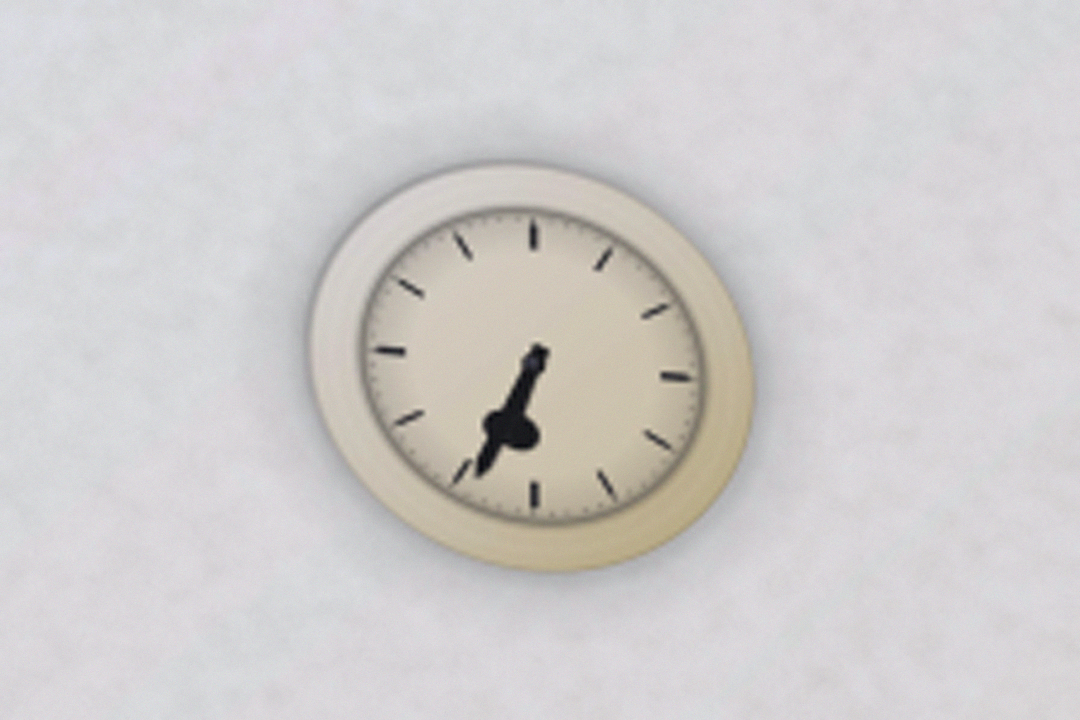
6:34
